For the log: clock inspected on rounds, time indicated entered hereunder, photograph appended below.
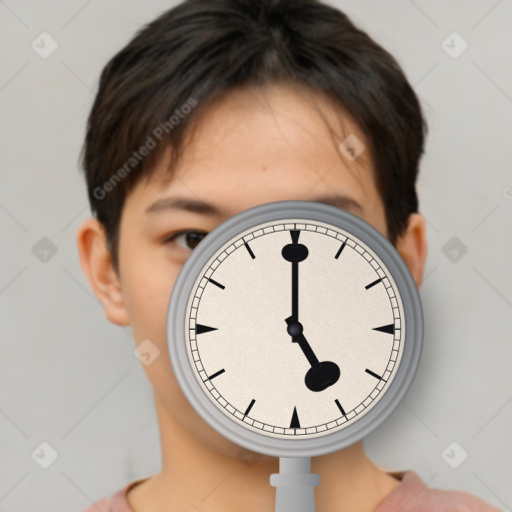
5:00
